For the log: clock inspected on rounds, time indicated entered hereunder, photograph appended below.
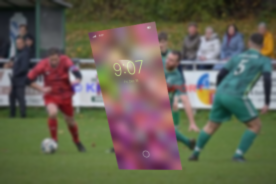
9:07
